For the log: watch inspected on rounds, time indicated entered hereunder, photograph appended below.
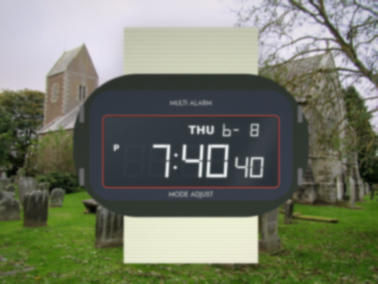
7:40:40
